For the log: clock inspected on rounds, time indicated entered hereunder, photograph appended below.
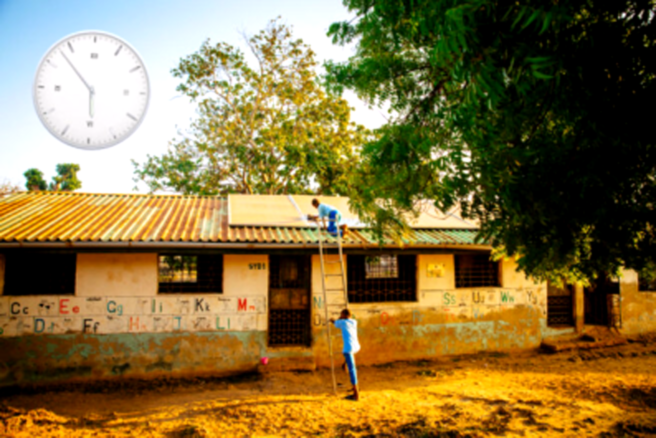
5:53
